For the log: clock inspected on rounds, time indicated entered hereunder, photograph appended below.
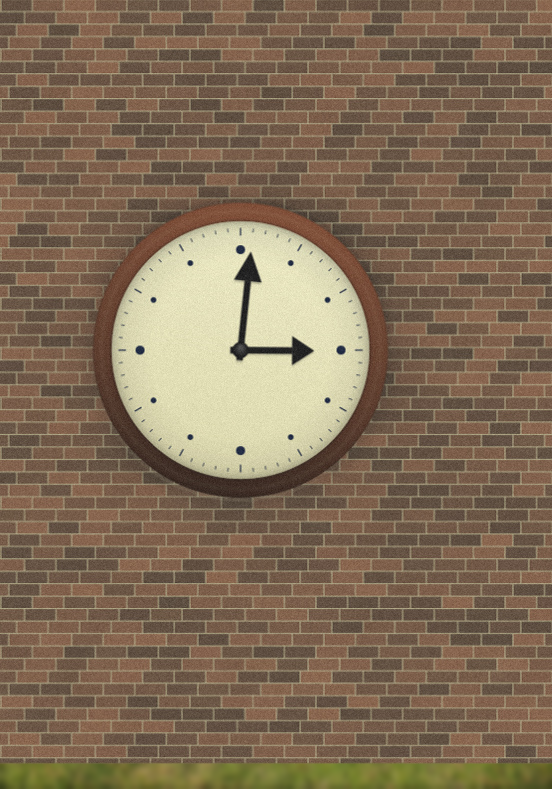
3:01
